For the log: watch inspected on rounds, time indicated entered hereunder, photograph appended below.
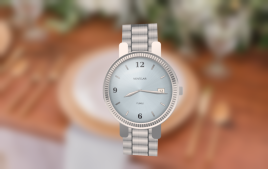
8:16
